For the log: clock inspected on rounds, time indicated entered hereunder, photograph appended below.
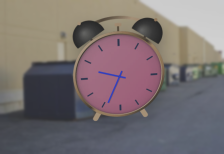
9:34
